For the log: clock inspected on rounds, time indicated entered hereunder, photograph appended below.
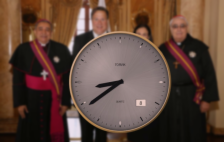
8:39
